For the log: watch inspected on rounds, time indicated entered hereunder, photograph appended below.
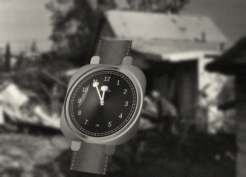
11:55
